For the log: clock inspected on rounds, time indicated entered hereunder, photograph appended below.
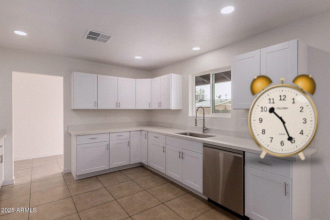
10:26
